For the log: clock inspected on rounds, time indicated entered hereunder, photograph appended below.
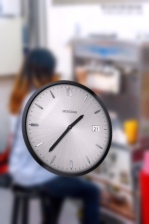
1:37
